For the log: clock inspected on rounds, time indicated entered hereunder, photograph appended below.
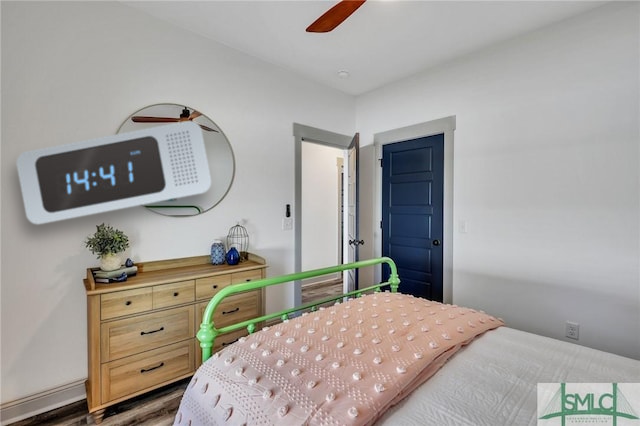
14:41
